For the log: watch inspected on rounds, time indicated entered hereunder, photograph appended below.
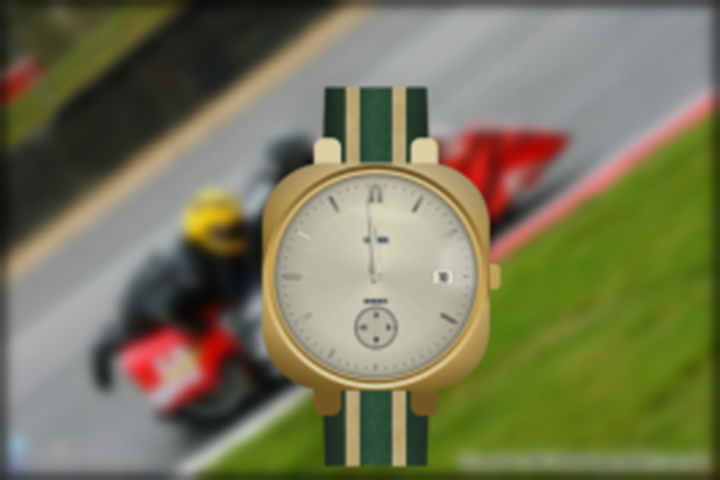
11:59
